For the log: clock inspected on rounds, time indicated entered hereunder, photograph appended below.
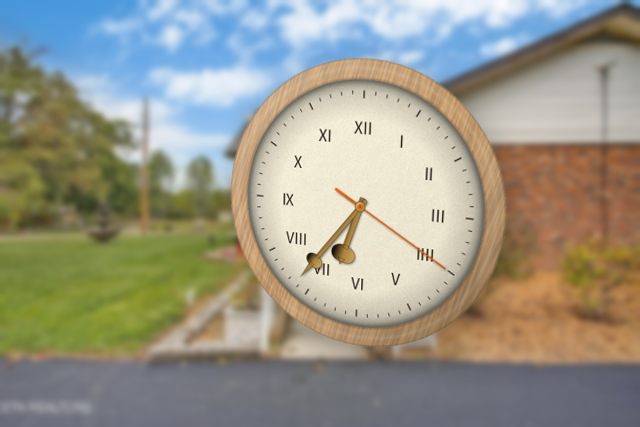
6:36:20
